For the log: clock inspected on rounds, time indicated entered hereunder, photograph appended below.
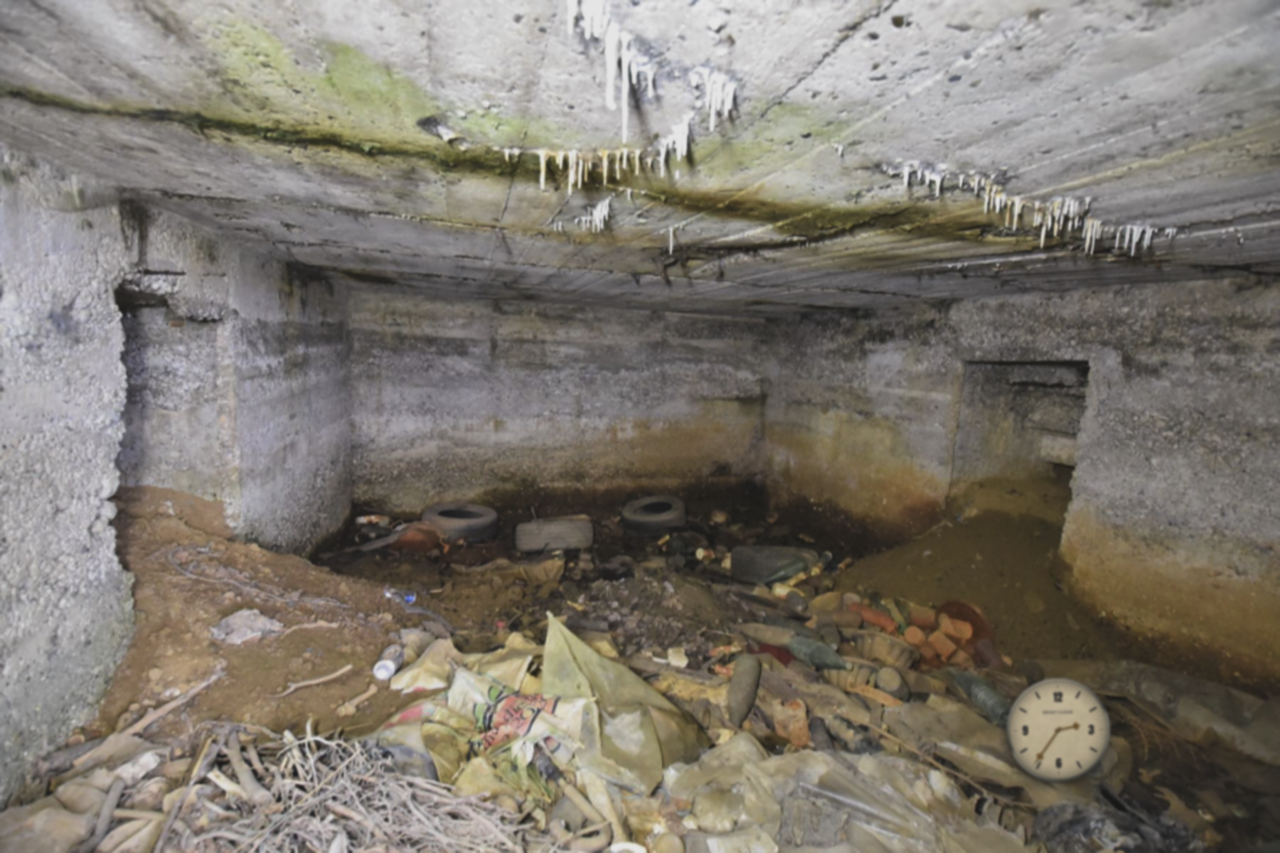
2:36
